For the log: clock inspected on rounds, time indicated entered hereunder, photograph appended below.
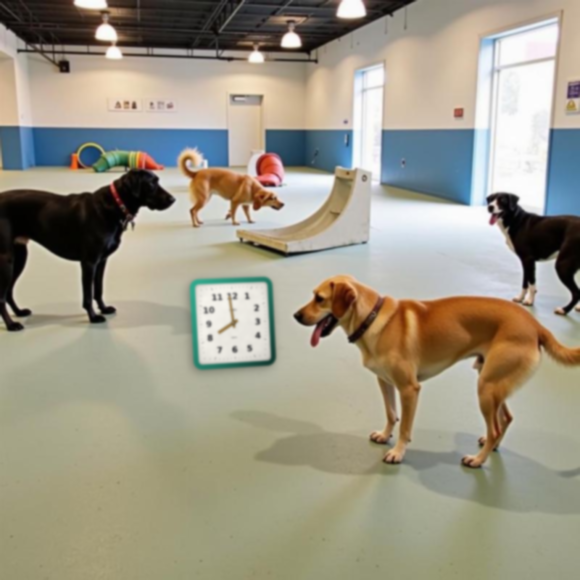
7:59
